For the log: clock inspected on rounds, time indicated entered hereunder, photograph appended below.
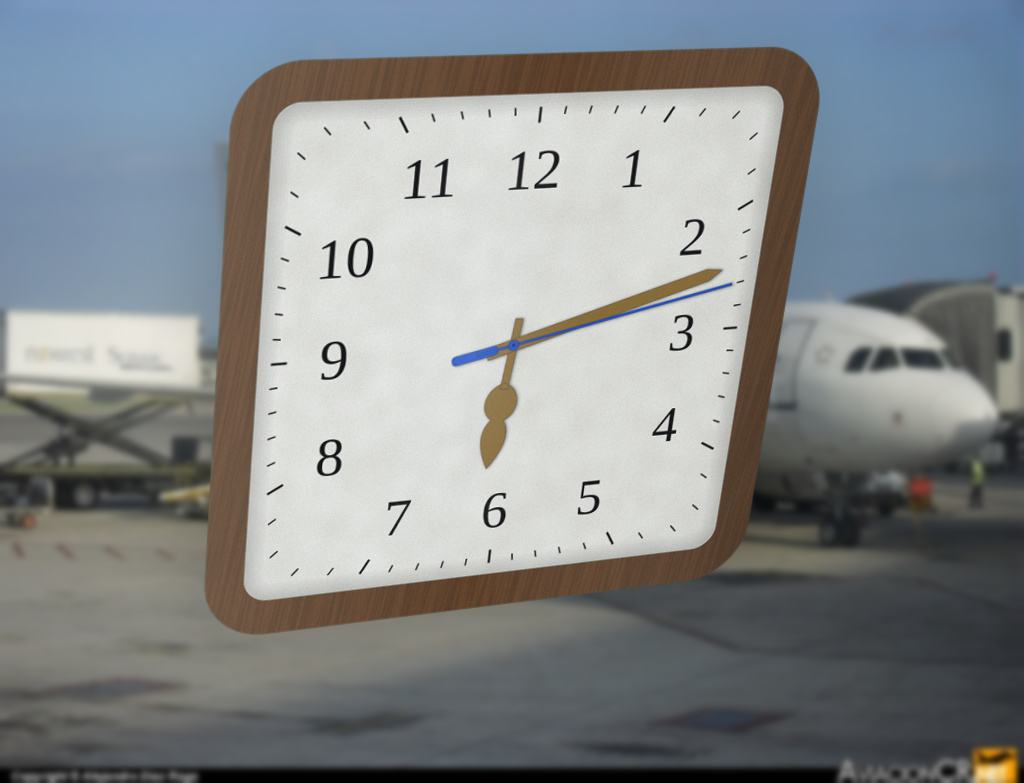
6:12:13
